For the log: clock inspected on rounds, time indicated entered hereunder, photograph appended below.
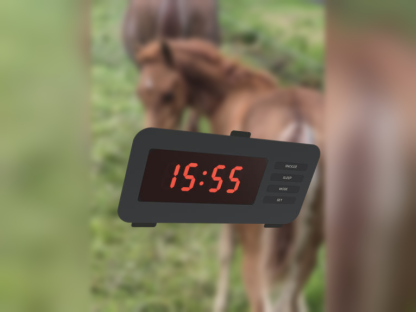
15:55
